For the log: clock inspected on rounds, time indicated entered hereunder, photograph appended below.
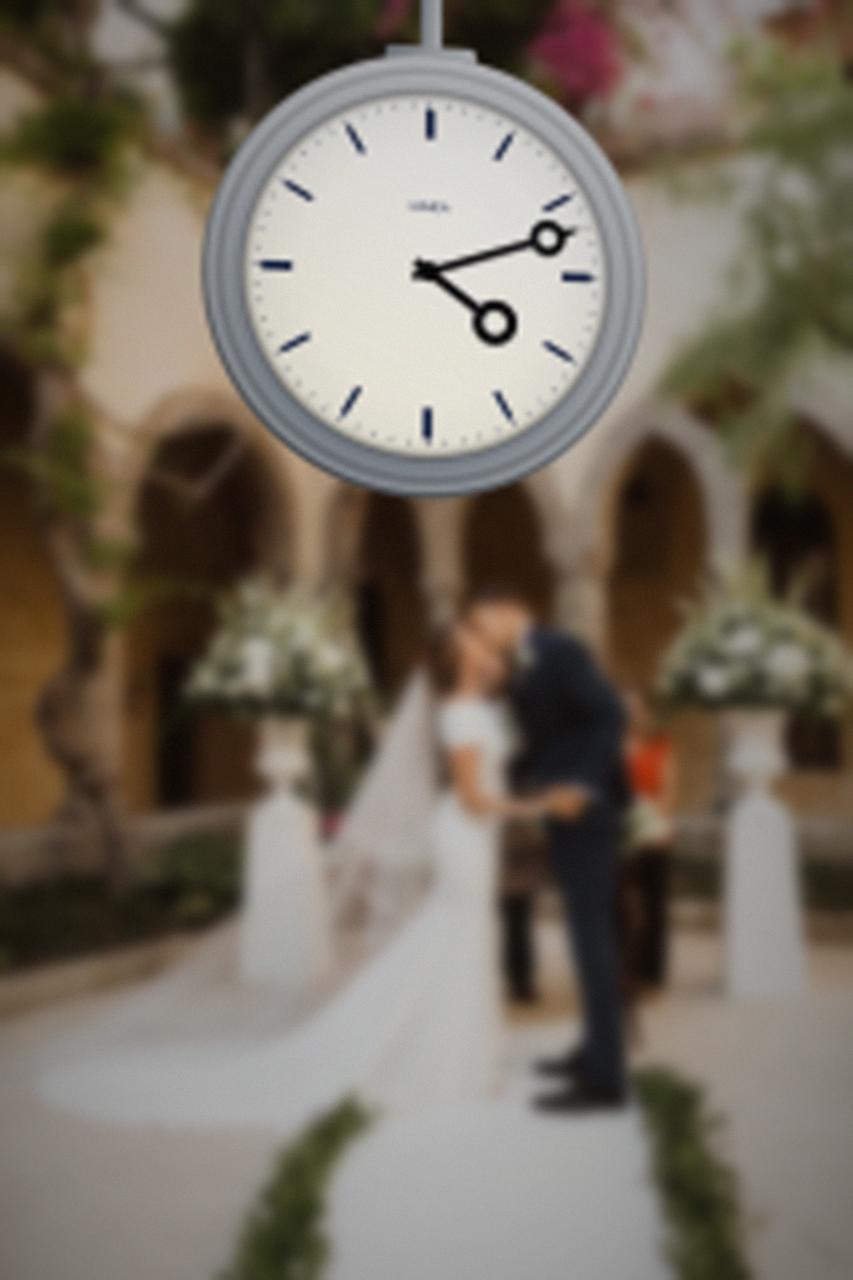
4:12
